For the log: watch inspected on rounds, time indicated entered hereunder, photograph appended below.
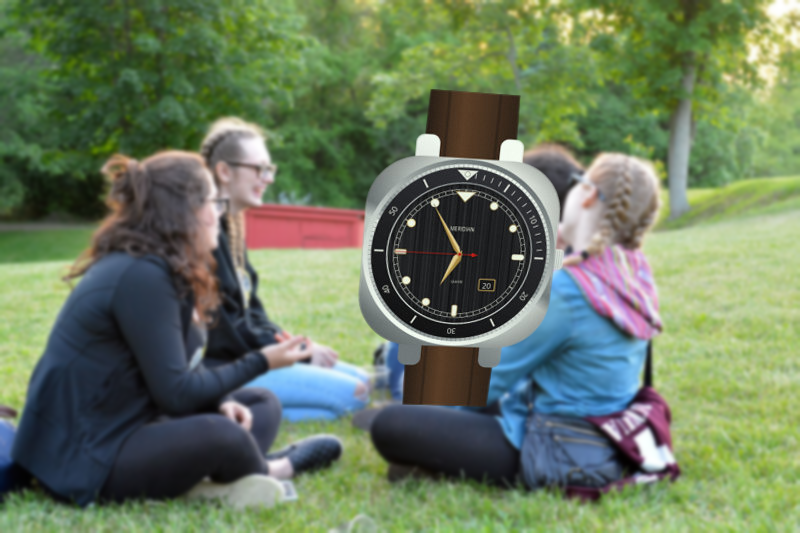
6:54:45
